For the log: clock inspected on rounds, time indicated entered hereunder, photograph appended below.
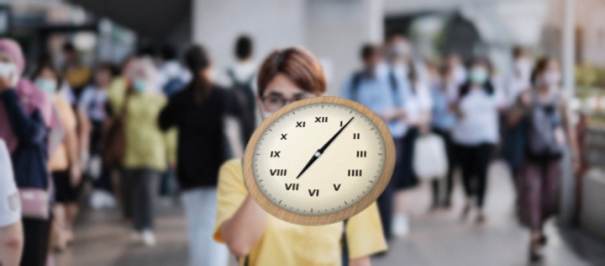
7:06
